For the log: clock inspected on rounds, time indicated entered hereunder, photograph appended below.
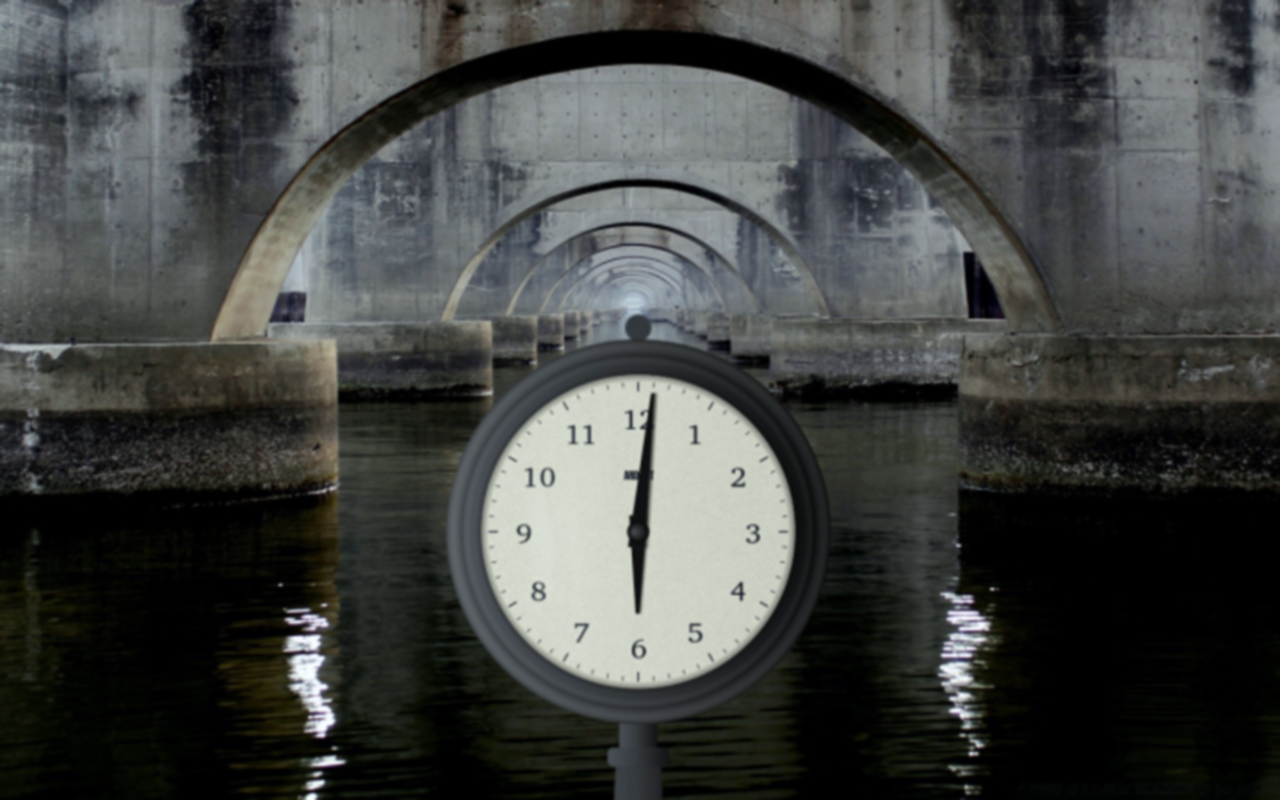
6:01
